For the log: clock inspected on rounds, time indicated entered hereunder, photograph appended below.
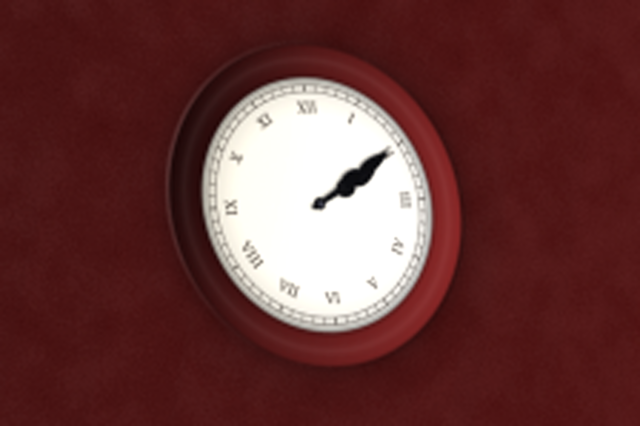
2:10
